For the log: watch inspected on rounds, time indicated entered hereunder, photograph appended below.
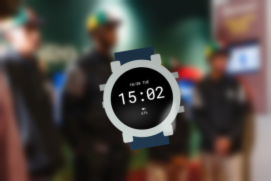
15:02
